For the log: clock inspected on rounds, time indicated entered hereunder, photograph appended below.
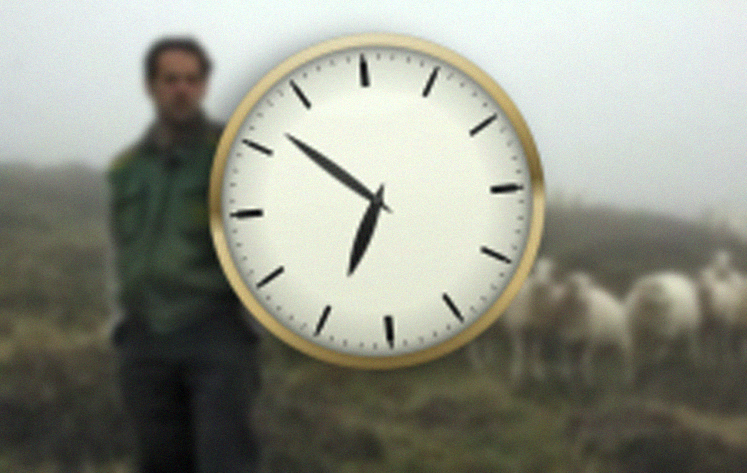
6:52
